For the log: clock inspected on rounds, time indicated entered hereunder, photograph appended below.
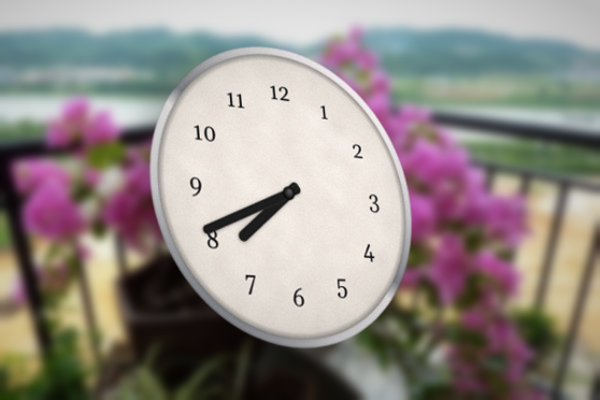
7:41
